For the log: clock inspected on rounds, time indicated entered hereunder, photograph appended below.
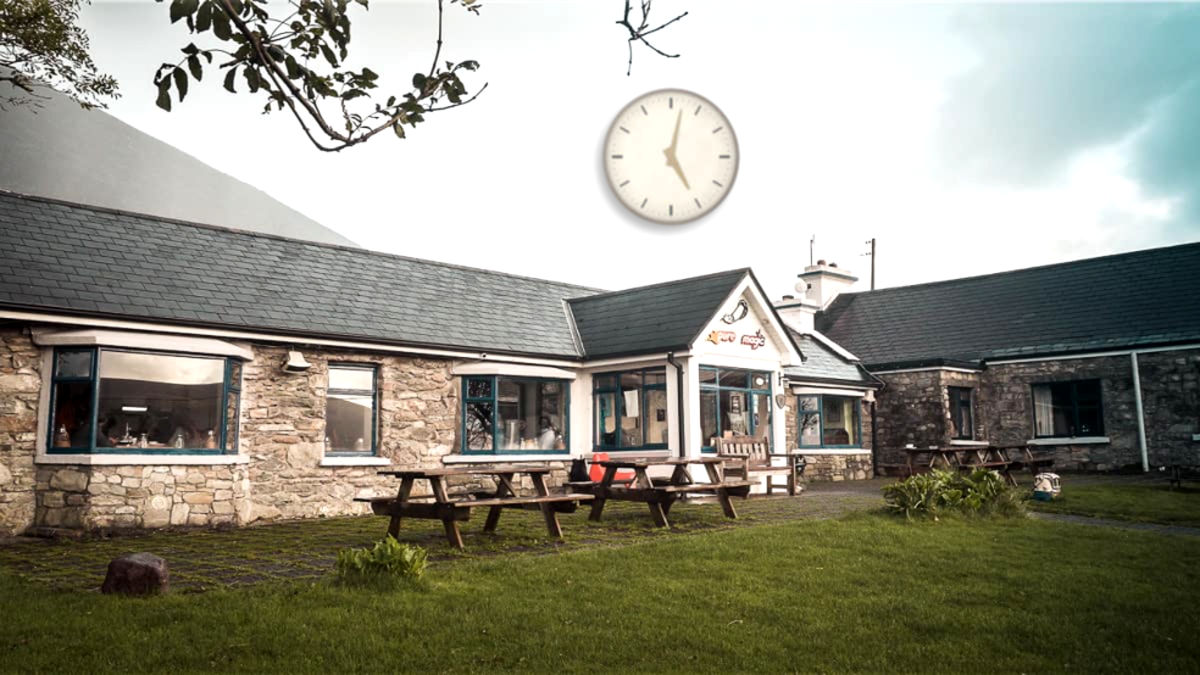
5:02
